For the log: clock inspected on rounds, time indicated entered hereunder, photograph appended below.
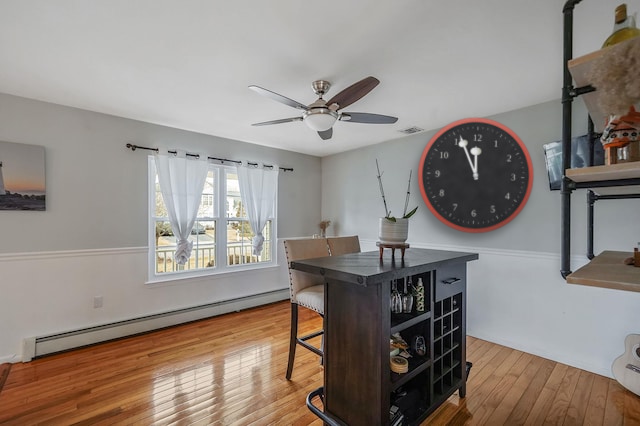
11:56
